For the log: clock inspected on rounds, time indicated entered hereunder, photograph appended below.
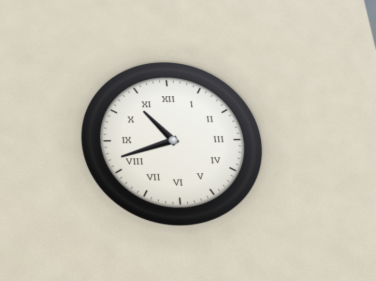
10:42
